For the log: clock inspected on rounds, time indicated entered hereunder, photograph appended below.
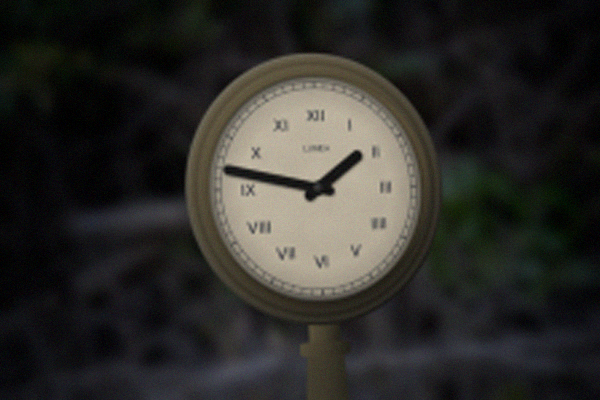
1:47
